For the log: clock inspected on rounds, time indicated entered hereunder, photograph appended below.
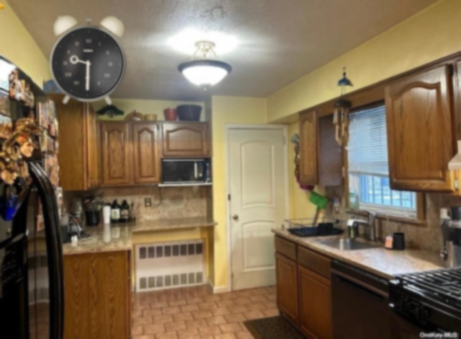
9:30
